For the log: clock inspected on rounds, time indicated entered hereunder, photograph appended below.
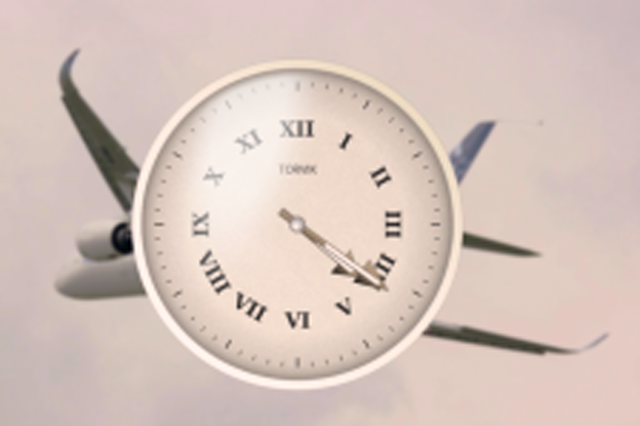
4:21
